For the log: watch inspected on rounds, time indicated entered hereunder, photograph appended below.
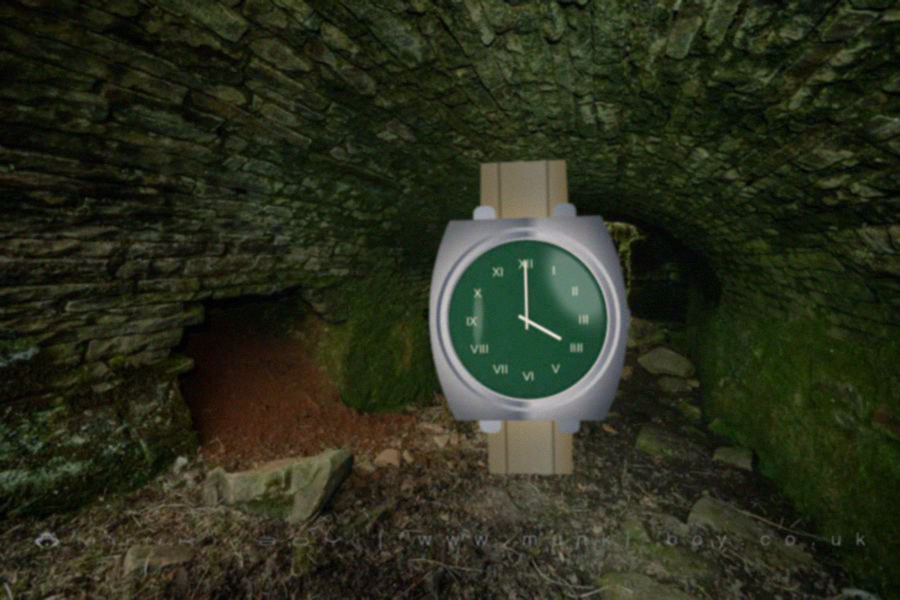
4:00
